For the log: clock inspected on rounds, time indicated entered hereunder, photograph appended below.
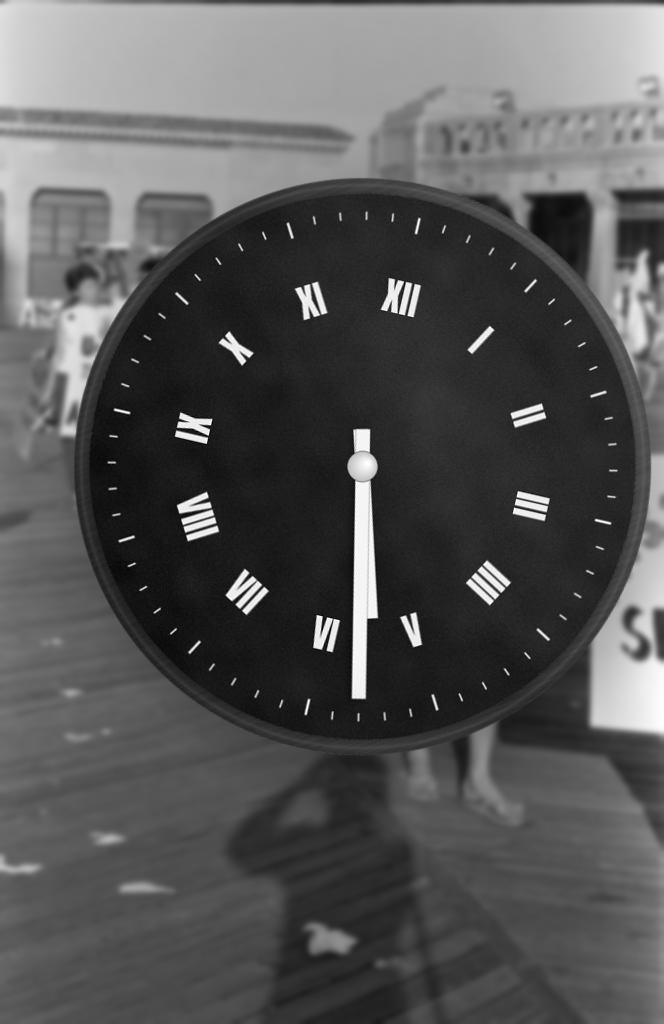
5:28
